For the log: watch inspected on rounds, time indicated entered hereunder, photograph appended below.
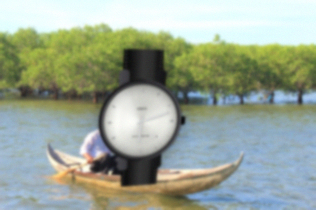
6:12
